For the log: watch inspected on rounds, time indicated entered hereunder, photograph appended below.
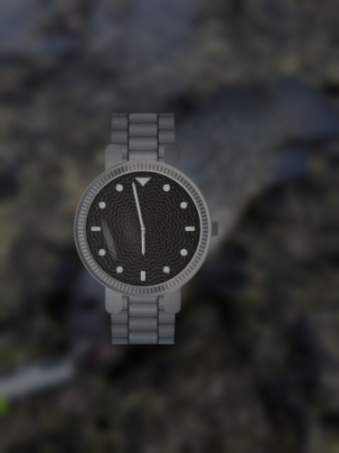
5:58
